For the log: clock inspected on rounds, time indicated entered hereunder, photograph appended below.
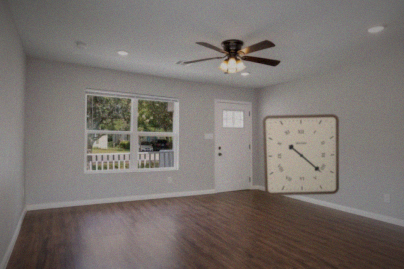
10:22
